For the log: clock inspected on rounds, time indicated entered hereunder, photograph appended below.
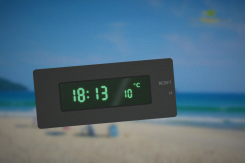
18:13
